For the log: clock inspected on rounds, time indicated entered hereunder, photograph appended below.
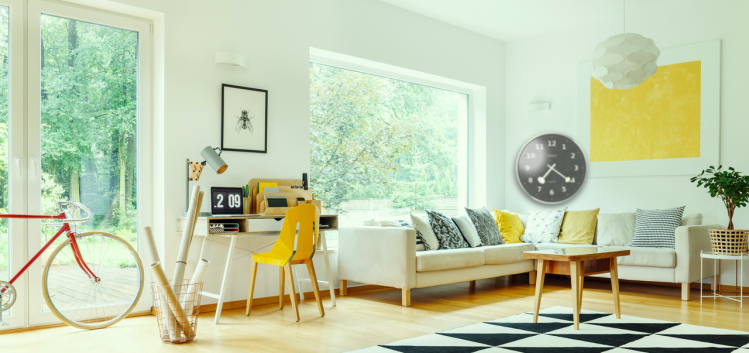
7:21
